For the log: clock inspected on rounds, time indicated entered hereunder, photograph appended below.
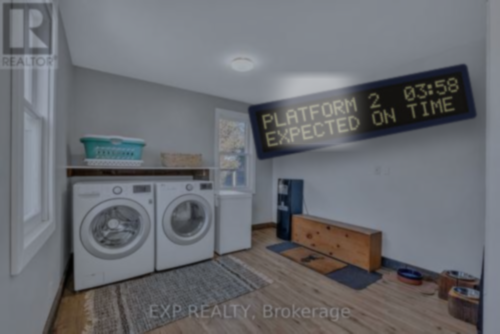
3:58
